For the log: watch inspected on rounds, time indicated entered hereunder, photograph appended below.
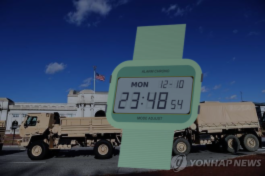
23:48:54
